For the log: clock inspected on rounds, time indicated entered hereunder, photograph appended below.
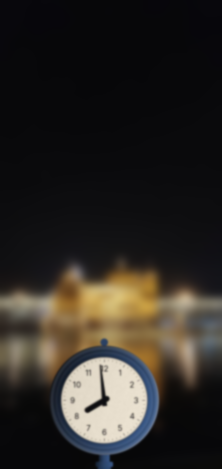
7:59
